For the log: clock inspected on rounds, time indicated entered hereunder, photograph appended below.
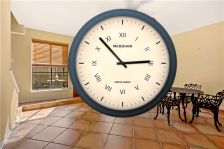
2:53
